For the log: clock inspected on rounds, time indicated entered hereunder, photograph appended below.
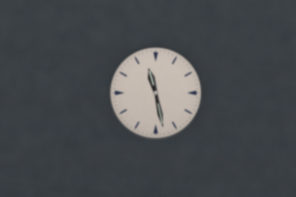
11:28
